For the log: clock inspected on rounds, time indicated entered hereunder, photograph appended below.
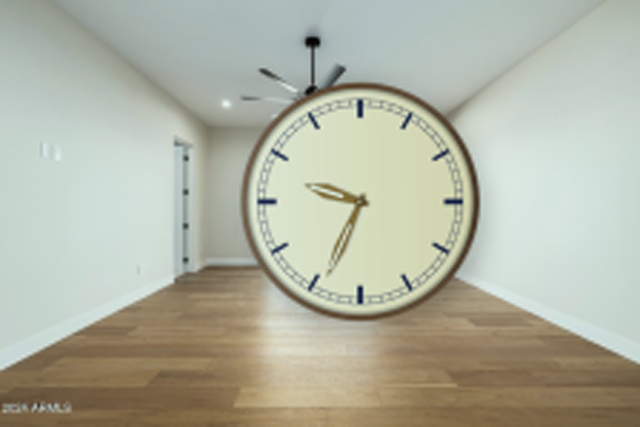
9:34
